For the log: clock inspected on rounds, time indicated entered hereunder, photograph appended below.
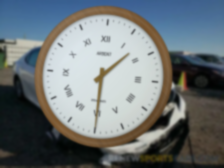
1:30
